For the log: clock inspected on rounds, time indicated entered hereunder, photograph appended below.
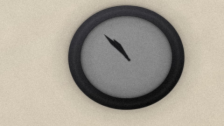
10:53
